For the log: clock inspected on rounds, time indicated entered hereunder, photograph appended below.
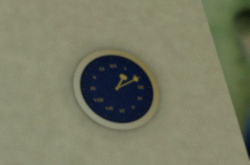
1:11
